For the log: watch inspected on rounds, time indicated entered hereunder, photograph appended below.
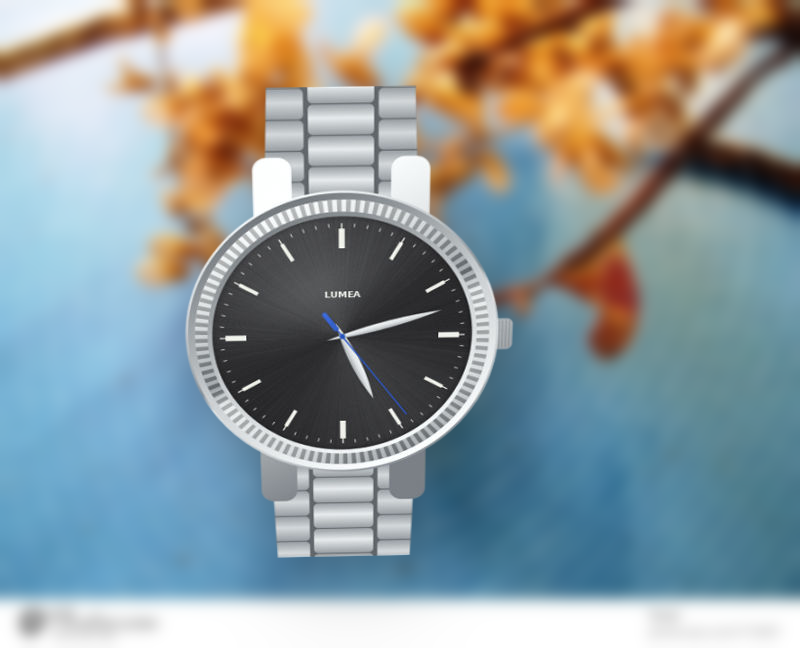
5:12:24
